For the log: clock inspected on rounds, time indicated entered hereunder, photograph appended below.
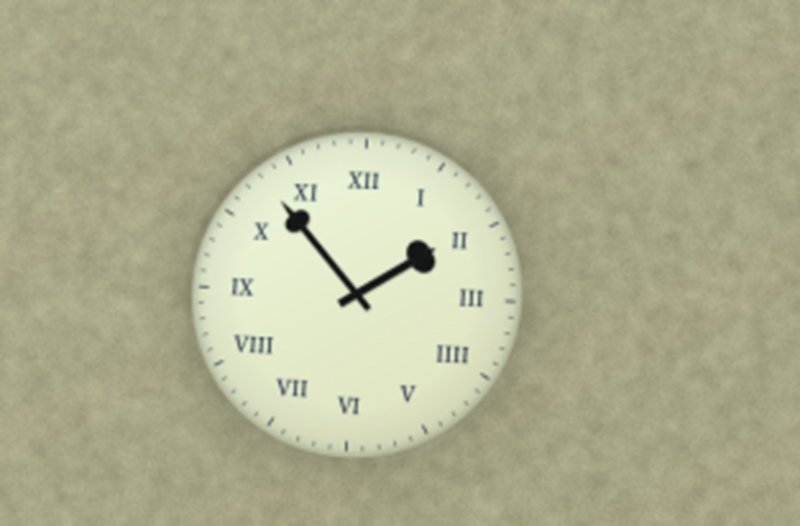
1:53
